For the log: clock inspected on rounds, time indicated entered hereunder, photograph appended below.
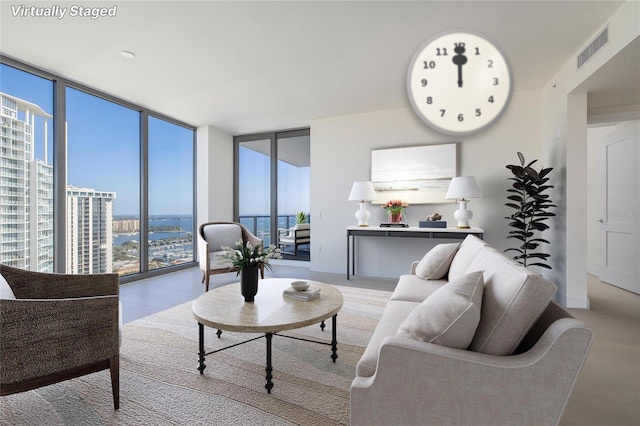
12:00
